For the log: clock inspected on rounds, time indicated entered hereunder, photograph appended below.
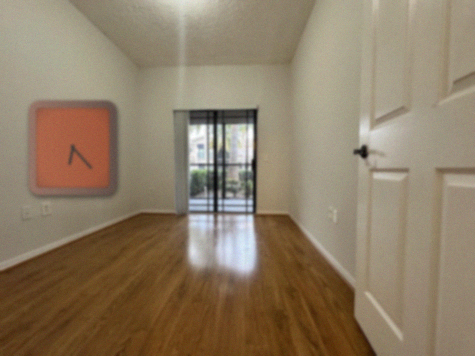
6:23
